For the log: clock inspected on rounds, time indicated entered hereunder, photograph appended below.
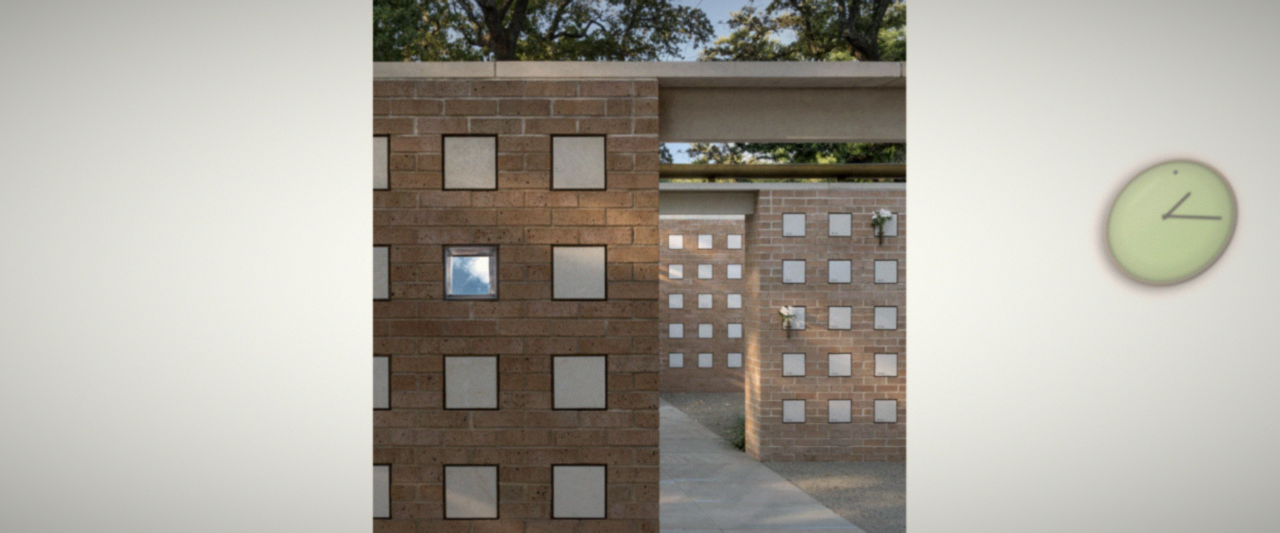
1:15
